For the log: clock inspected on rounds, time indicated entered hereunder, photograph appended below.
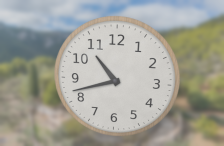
10:42
